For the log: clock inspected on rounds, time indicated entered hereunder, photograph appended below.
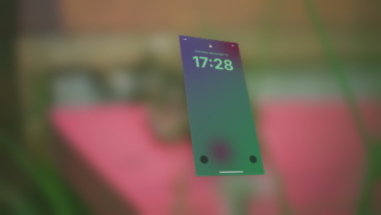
17:28
